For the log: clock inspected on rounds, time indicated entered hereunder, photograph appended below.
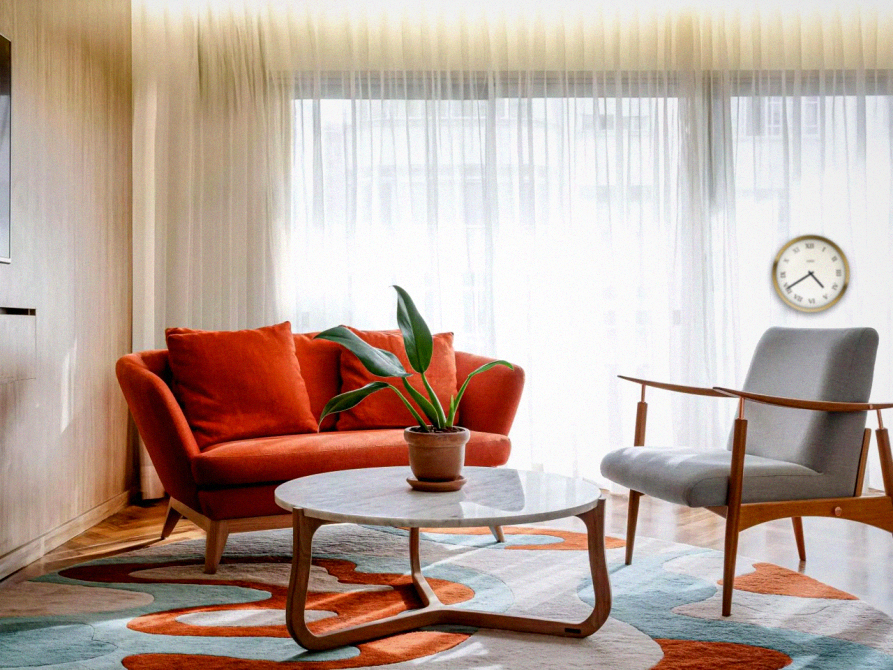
4:40
